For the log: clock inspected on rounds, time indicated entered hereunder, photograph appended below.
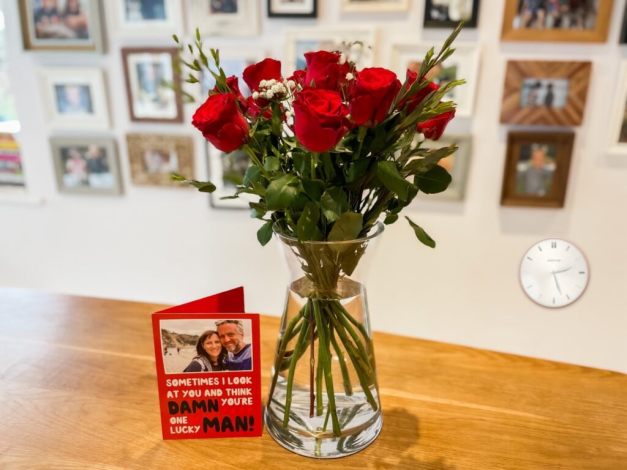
2:27
